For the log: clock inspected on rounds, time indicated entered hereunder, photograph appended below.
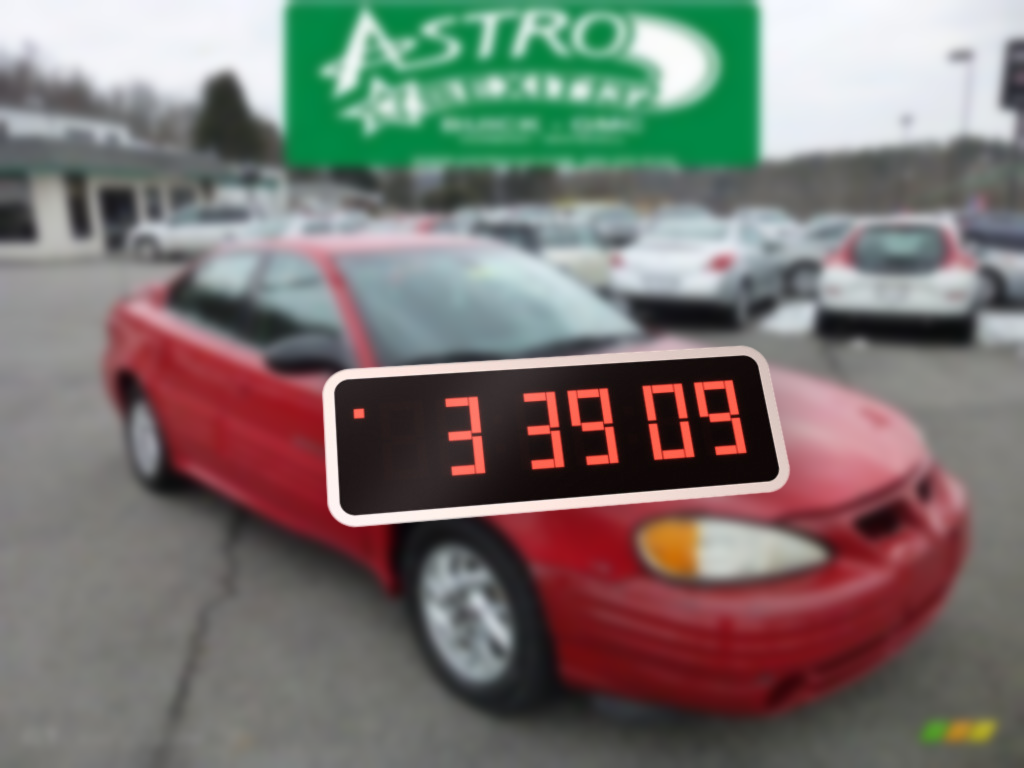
3:39:09
